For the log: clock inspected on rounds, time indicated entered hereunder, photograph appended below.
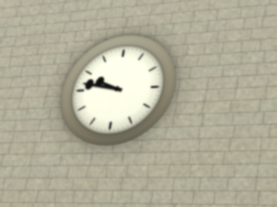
9:47
